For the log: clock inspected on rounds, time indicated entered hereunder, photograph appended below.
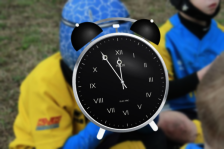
11:55
